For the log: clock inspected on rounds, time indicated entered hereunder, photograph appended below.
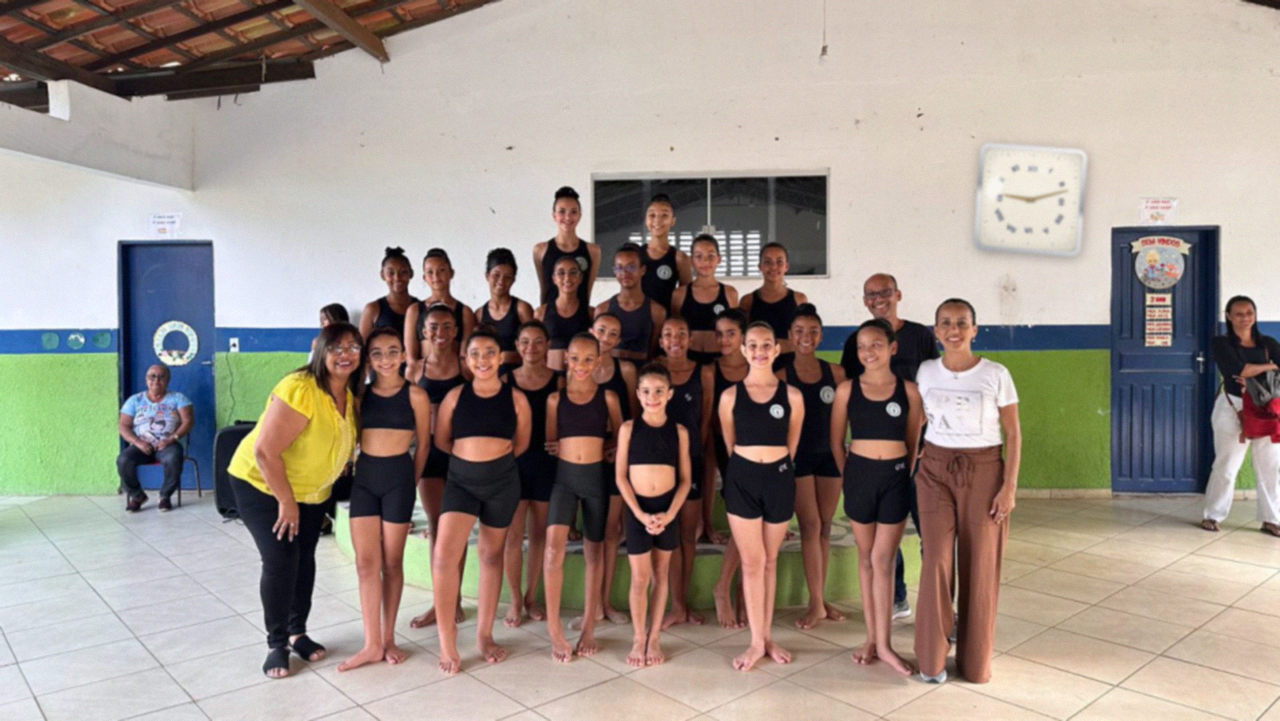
9:12
